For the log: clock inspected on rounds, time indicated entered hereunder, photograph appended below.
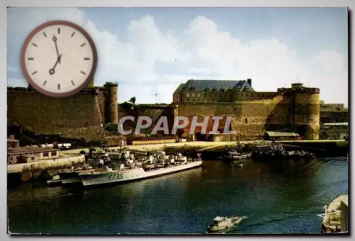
6:58
